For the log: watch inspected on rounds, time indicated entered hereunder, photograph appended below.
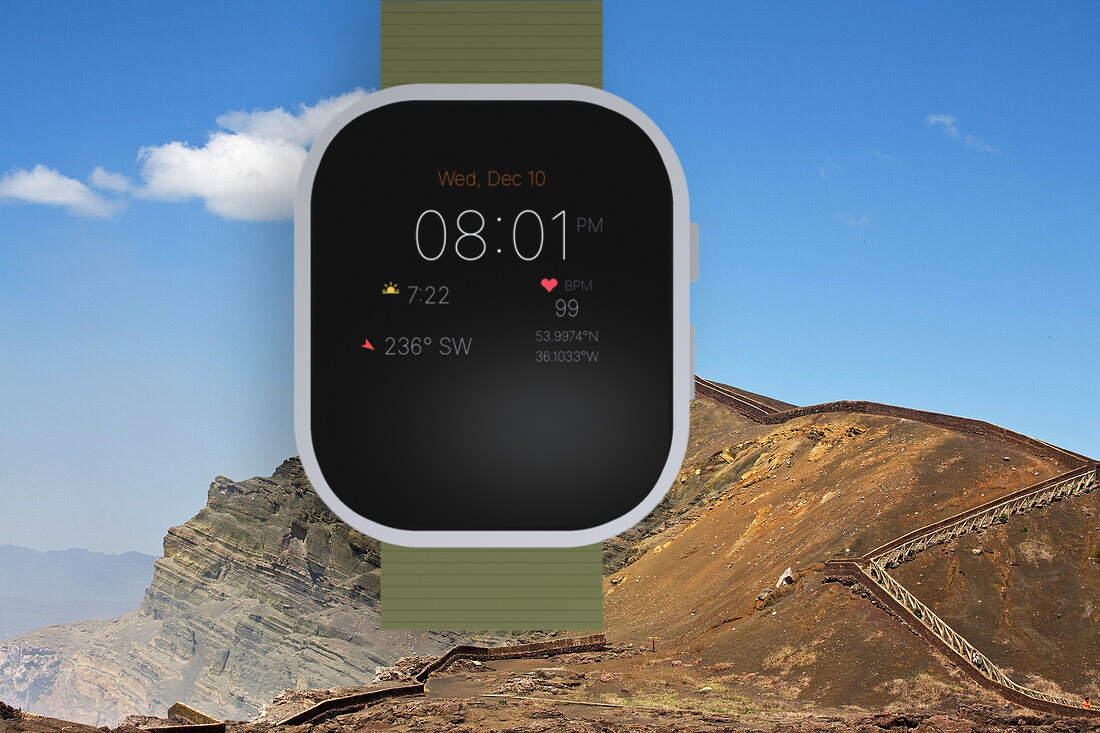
8:01
